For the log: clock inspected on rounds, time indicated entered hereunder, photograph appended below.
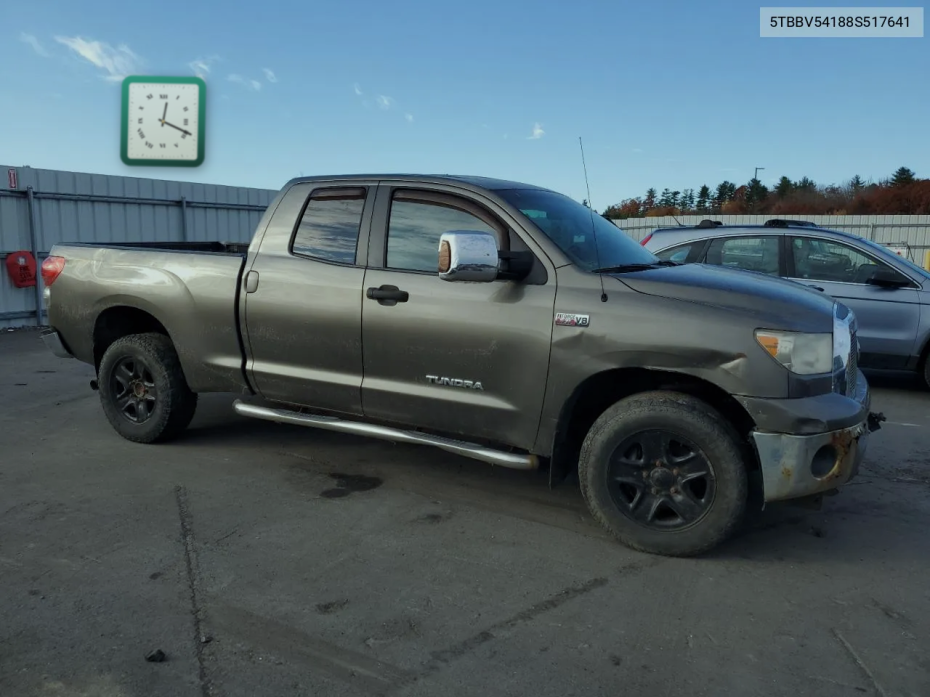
12:19
